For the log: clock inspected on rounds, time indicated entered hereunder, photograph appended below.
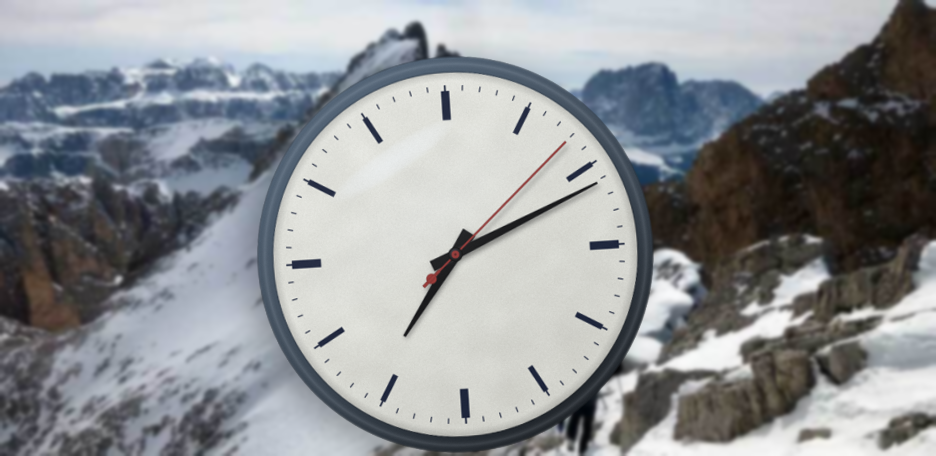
7:11:08
